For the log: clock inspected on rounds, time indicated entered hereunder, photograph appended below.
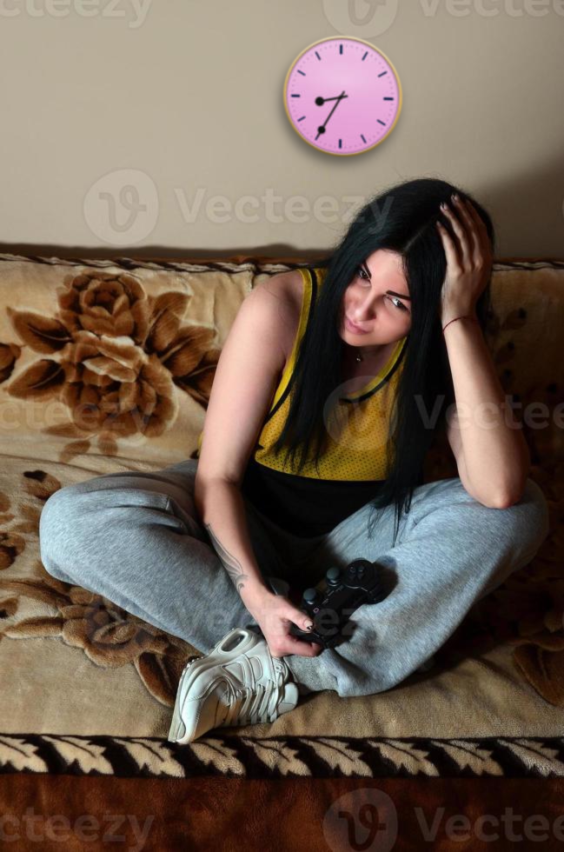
8:35
